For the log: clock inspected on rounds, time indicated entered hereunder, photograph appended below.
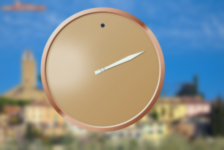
2:11
